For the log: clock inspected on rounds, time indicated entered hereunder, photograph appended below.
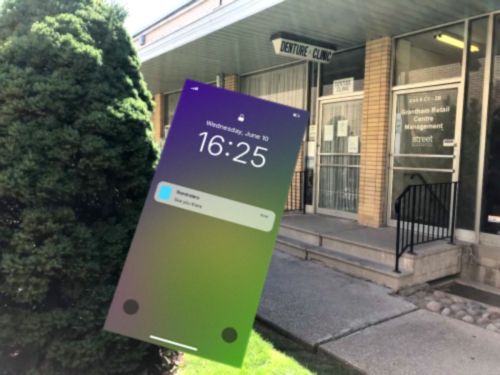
16:25
